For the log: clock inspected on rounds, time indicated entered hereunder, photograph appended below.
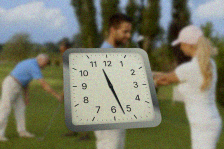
11:27
